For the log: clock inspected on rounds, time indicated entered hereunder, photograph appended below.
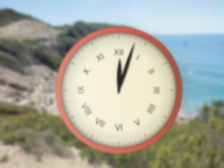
12:03
